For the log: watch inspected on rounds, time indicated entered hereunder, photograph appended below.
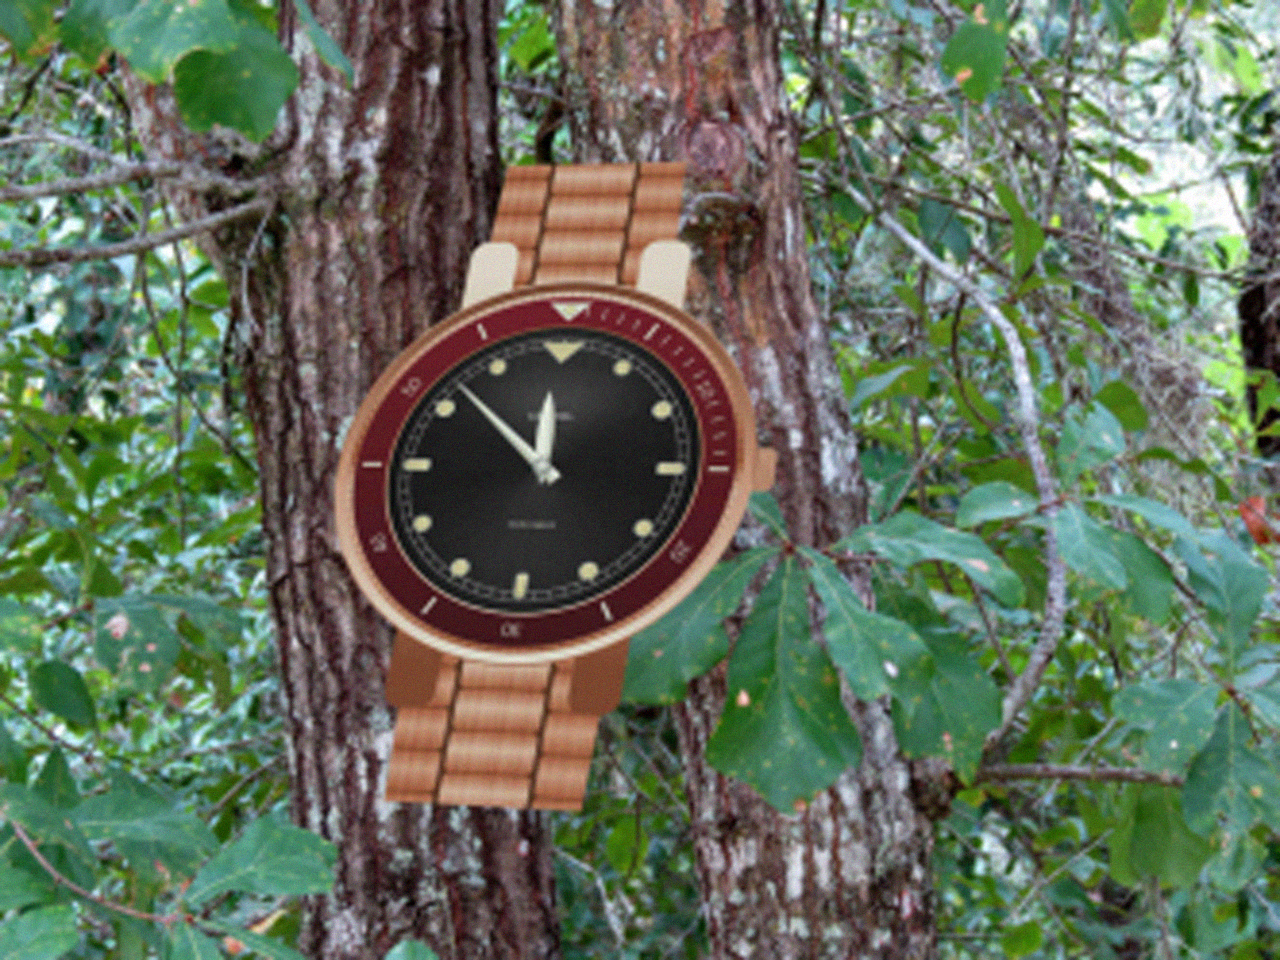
11:52
